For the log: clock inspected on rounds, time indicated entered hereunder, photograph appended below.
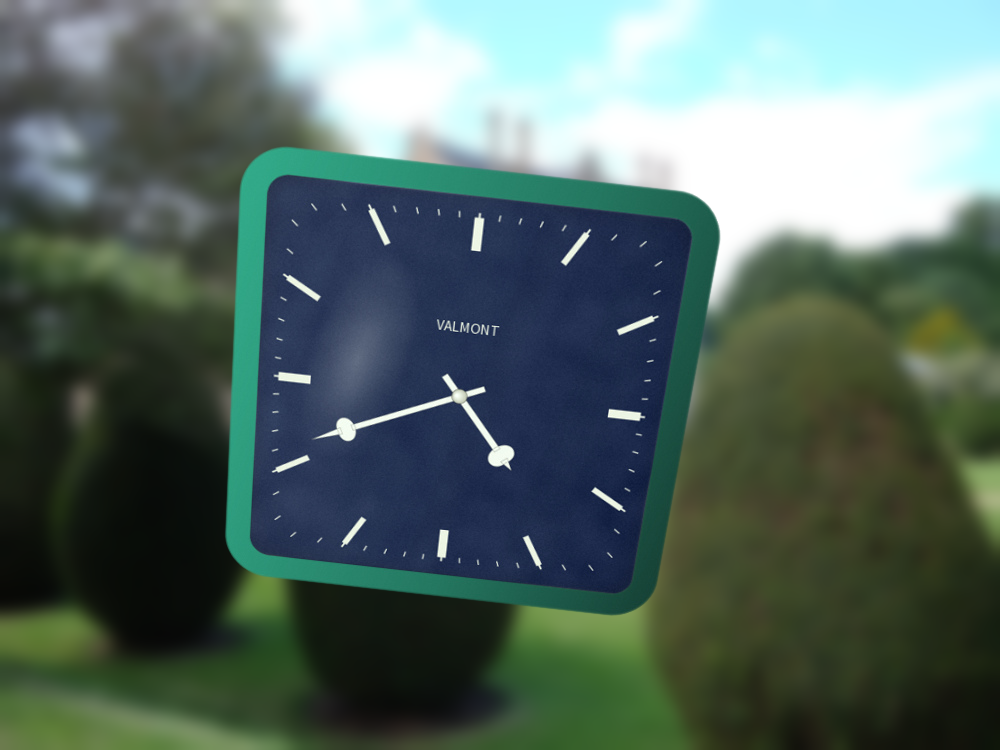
4:41
